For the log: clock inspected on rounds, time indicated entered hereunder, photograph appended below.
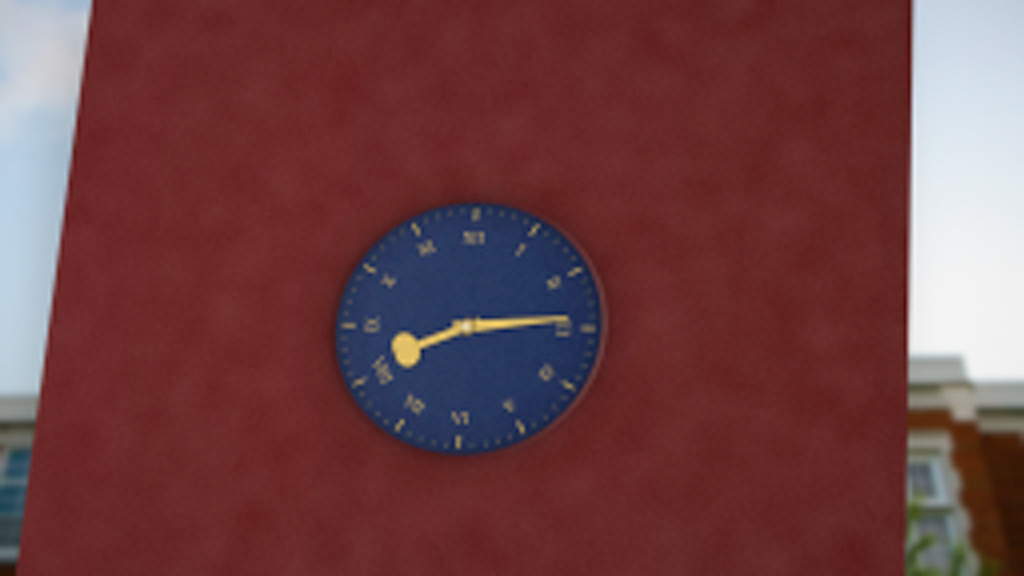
8:14
